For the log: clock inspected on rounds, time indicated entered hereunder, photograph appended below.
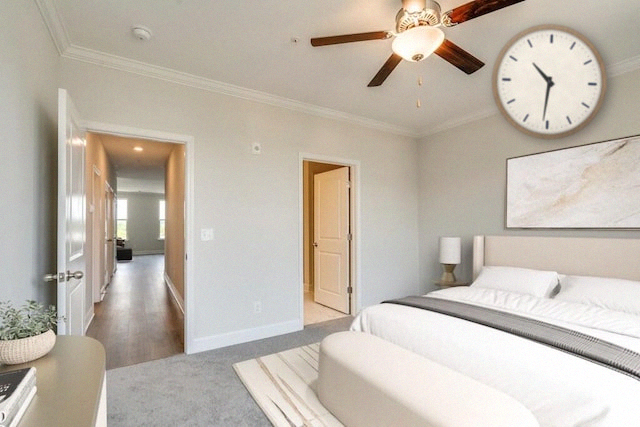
10:31
